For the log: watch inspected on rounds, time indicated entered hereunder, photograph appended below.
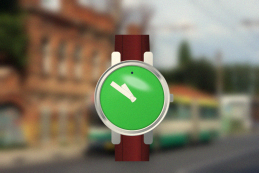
10:51
